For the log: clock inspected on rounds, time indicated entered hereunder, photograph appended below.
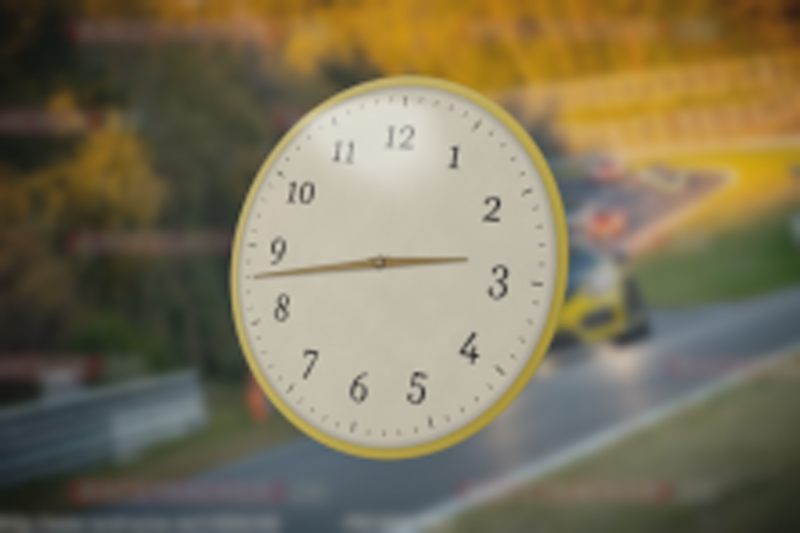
2:43
